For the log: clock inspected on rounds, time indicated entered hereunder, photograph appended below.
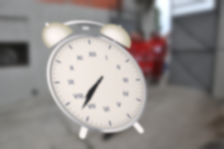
7:37
